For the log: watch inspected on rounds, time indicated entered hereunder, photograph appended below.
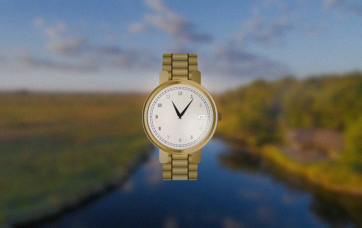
11:06
